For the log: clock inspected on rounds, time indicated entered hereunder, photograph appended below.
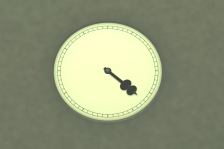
4:22
